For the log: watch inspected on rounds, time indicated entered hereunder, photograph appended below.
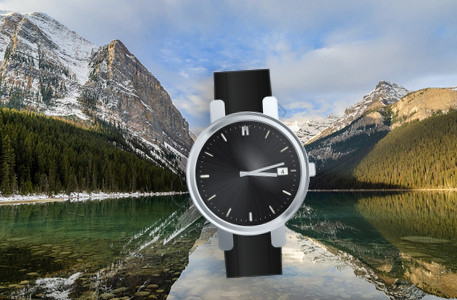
3:13
